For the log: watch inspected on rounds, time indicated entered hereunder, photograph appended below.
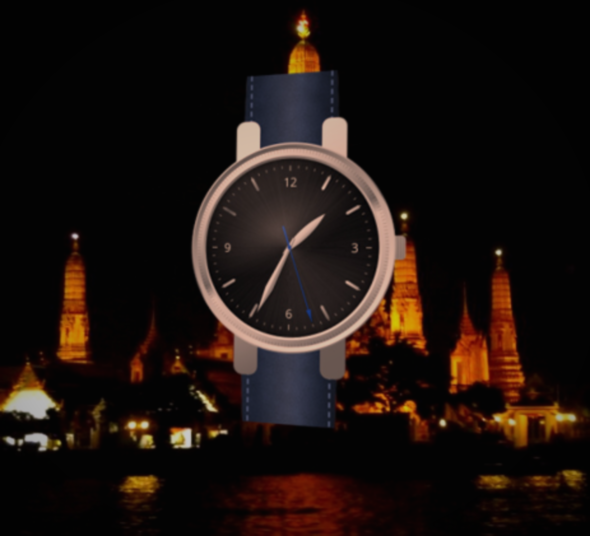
1:34:27
